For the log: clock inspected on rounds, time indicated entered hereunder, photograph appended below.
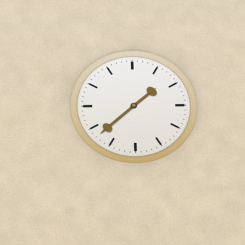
1:38
